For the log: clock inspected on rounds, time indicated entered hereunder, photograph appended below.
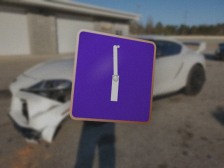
5:59
